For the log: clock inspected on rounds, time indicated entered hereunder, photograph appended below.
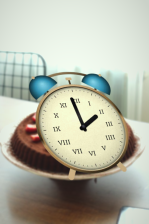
1:59
